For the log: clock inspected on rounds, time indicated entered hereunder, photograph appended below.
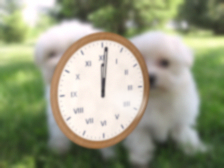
12:01
